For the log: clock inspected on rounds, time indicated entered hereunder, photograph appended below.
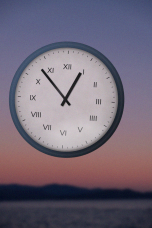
12:53
